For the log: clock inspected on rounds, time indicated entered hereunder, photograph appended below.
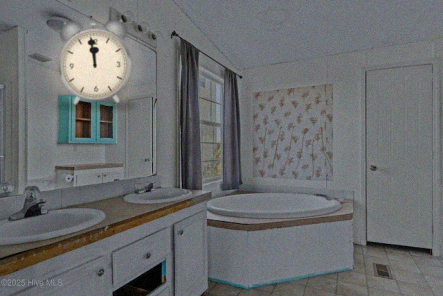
11:59
